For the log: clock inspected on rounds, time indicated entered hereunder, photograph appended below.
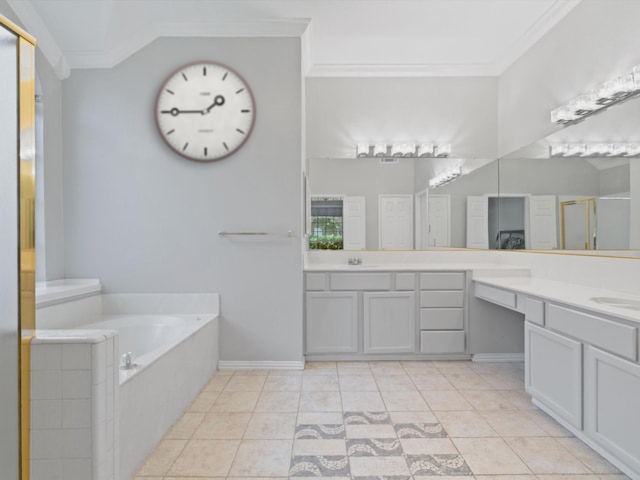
1:45
